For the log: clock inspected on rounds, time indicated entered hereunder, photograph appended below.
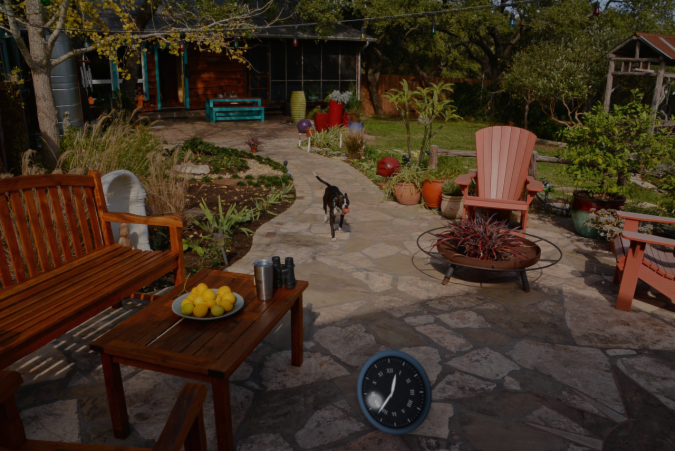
12:37
